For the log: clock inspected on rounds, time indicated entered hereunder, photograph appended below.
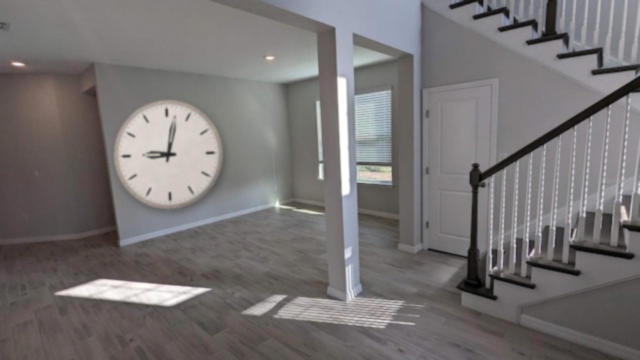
9:02
